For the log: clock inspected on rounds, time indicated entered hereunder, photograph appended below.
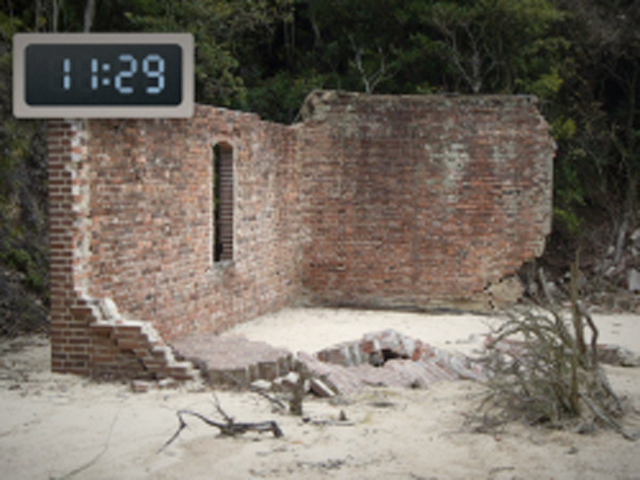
11:29
